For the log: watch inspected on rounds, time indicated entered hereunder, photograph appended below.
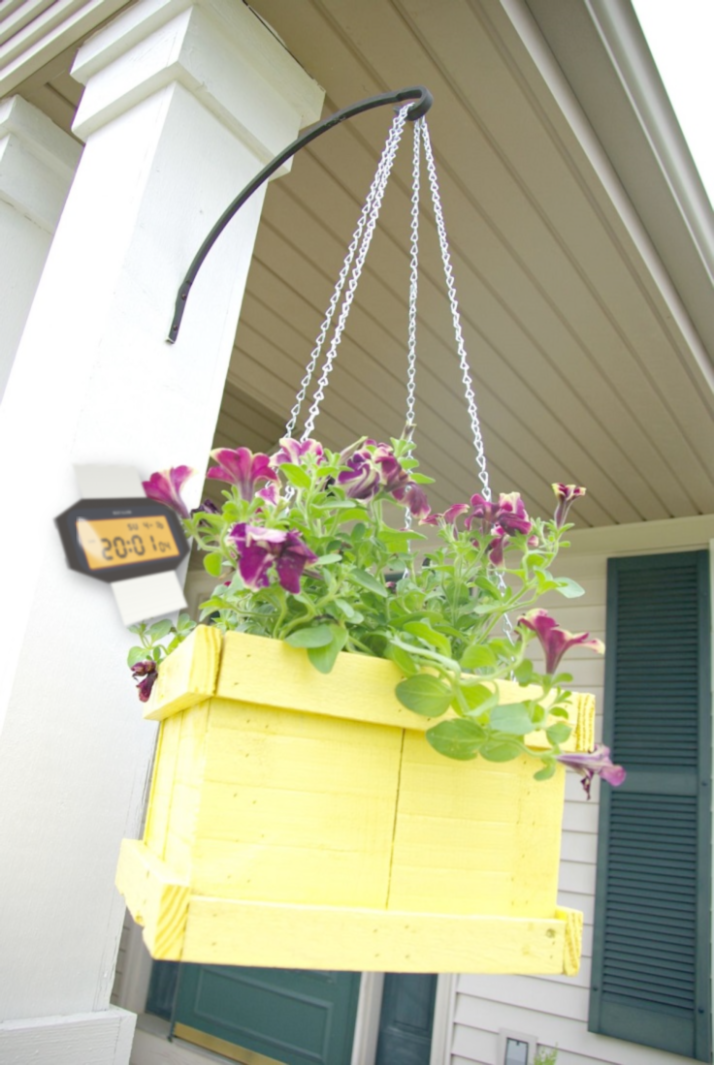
20:01
